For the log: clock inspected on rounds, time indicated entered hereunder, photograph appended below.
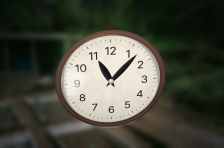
11:07
